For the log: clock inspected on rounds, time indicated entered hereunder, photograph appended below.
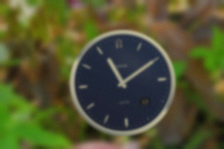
11:10
